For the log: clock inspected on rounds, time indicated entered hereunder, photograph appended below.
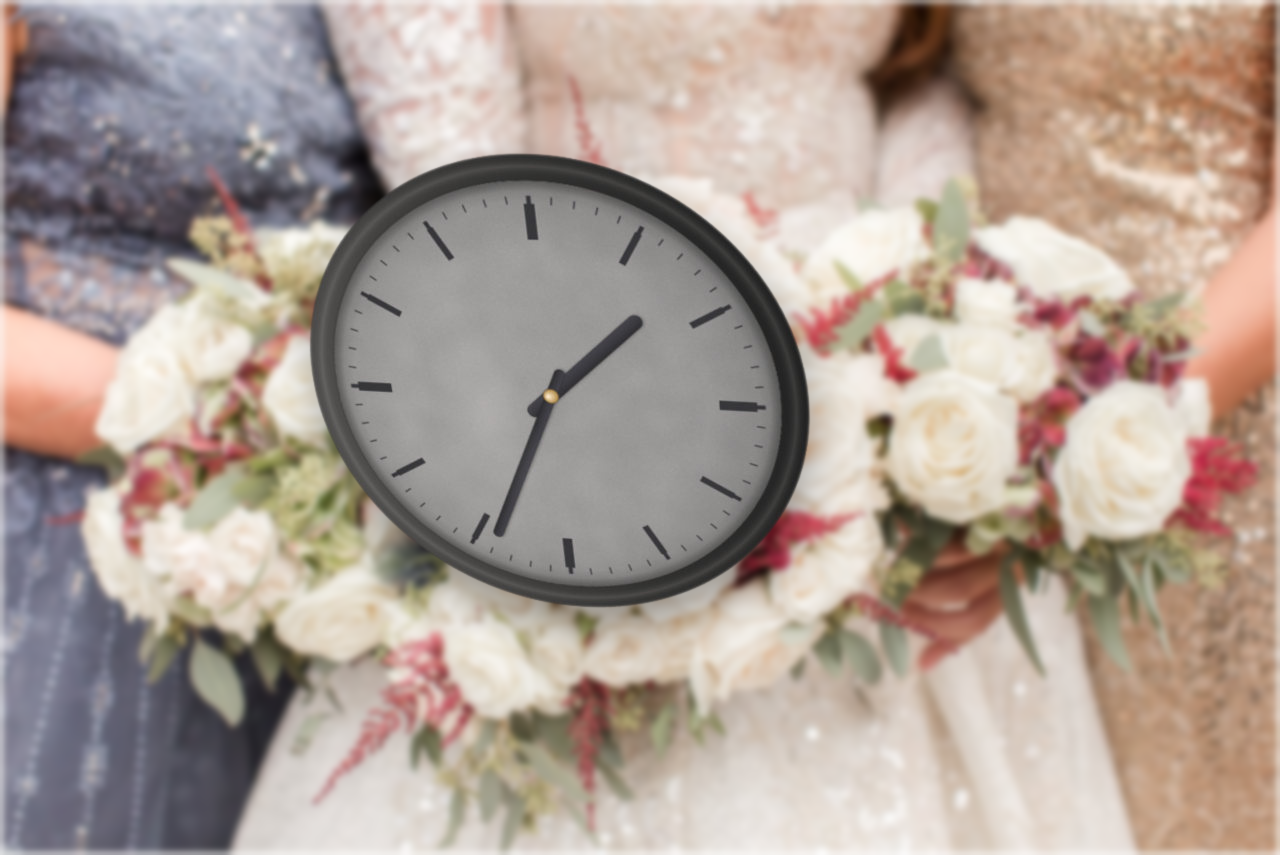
1:34
